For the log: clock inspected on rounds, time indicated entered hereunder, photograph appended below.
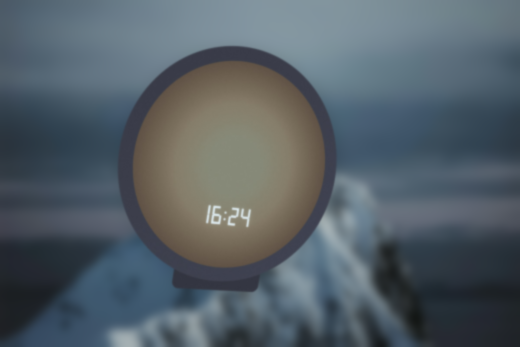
16:24
